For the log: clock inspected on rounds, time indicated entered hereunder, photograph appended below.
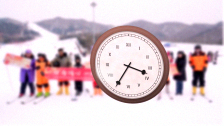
3:35
